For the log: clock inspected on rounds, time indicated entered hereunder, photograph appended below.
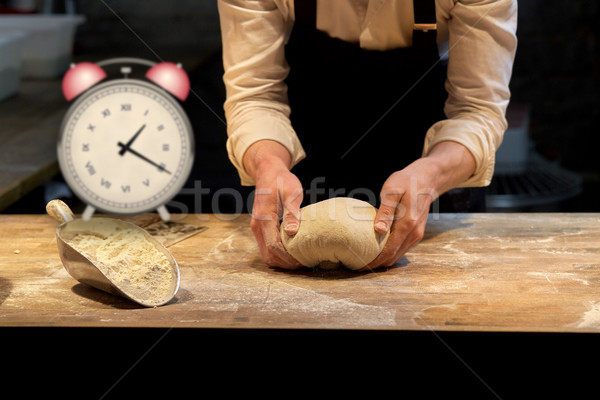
1:20
